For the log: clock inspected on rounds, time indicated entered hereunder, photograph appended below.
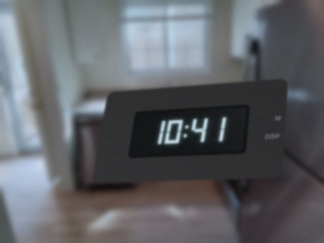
10:41
